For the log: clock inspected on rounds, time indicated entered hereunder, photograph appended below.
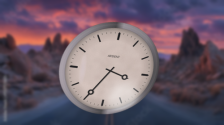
3:35
